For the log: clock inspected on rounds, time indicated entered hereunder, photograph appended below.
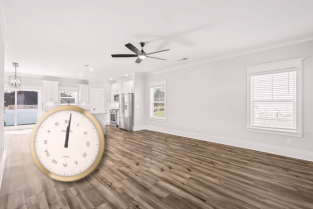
12:01
